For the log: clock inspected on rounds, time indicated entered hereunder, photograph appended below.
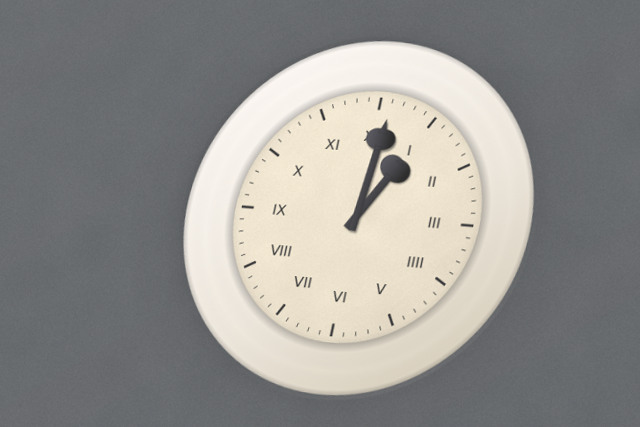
1:01
